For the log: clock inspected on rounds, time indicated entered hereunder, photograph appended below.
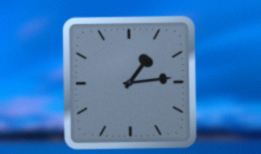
1:14
